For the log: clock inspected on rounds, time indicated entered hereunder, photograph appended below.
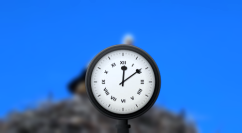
12:09
